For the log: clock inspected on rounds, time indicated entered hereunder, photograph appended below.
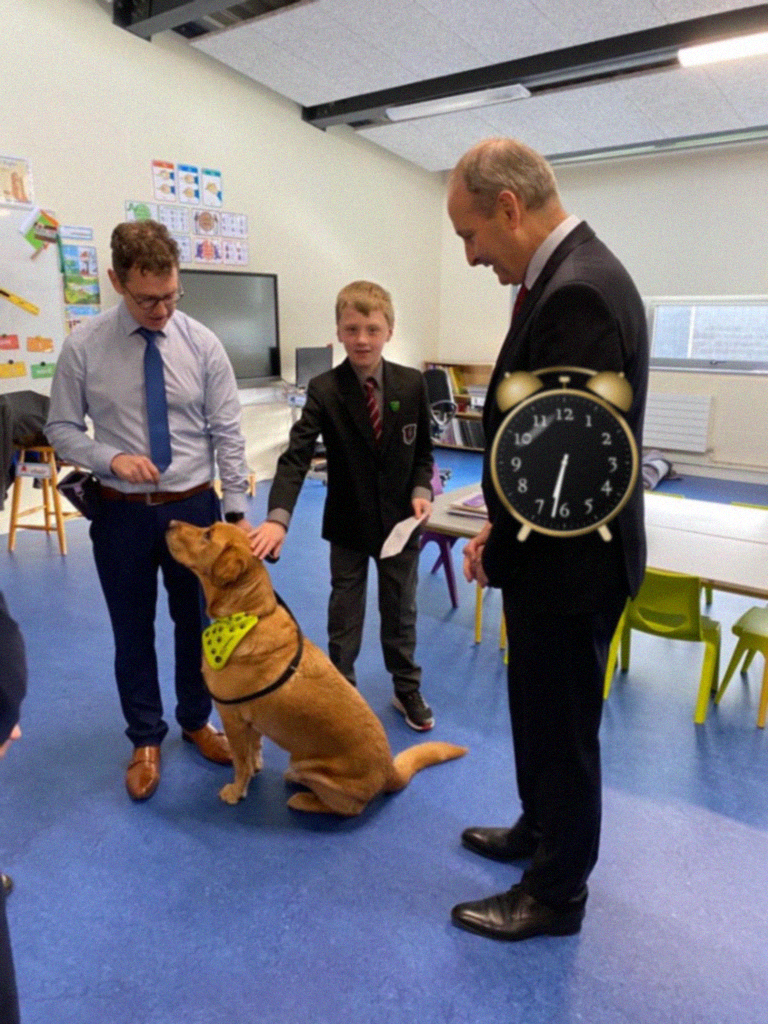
6:32
